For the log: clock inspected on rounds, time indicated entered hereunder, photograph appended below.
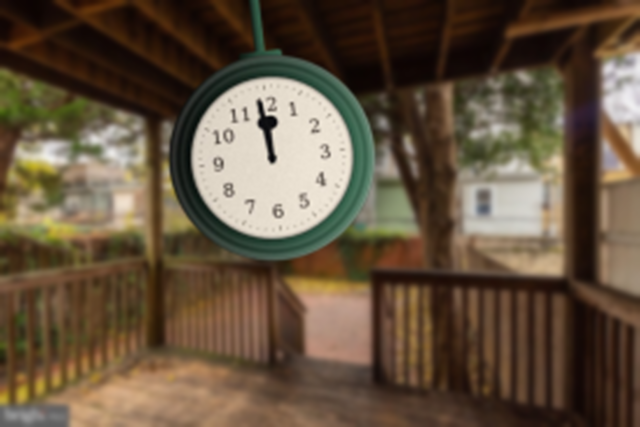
11:59
